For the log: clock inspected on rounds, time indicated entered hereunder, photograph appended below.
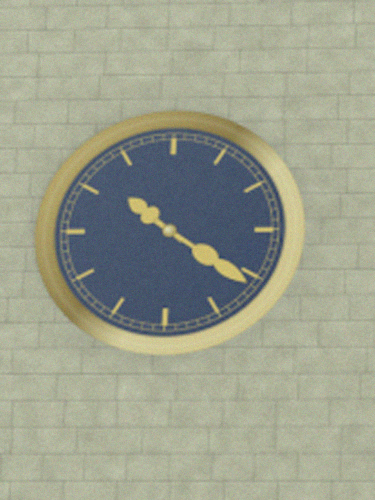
10:21
